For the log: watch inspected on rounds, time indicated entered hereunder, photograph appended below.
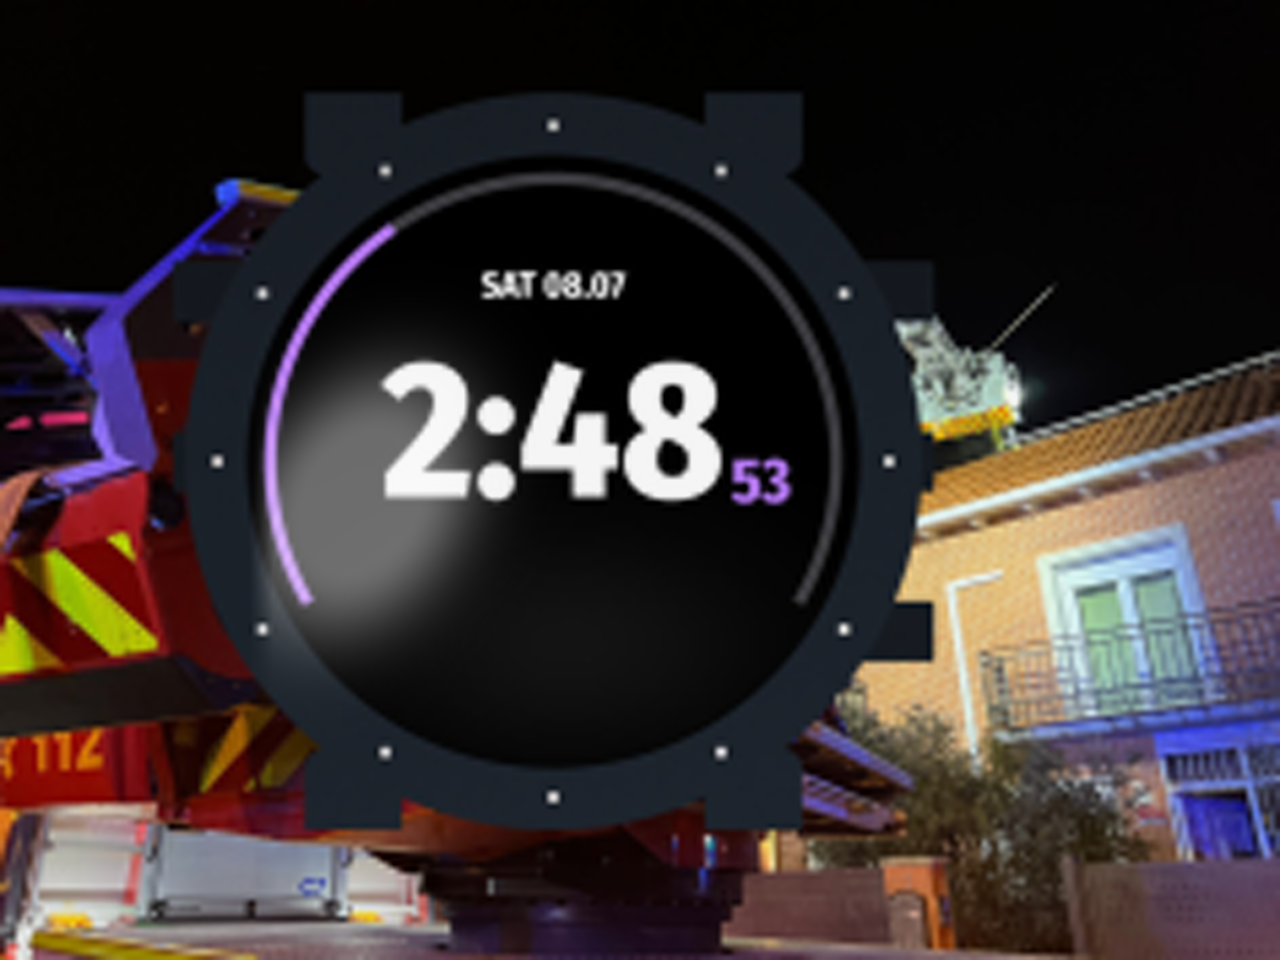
2:48:53
